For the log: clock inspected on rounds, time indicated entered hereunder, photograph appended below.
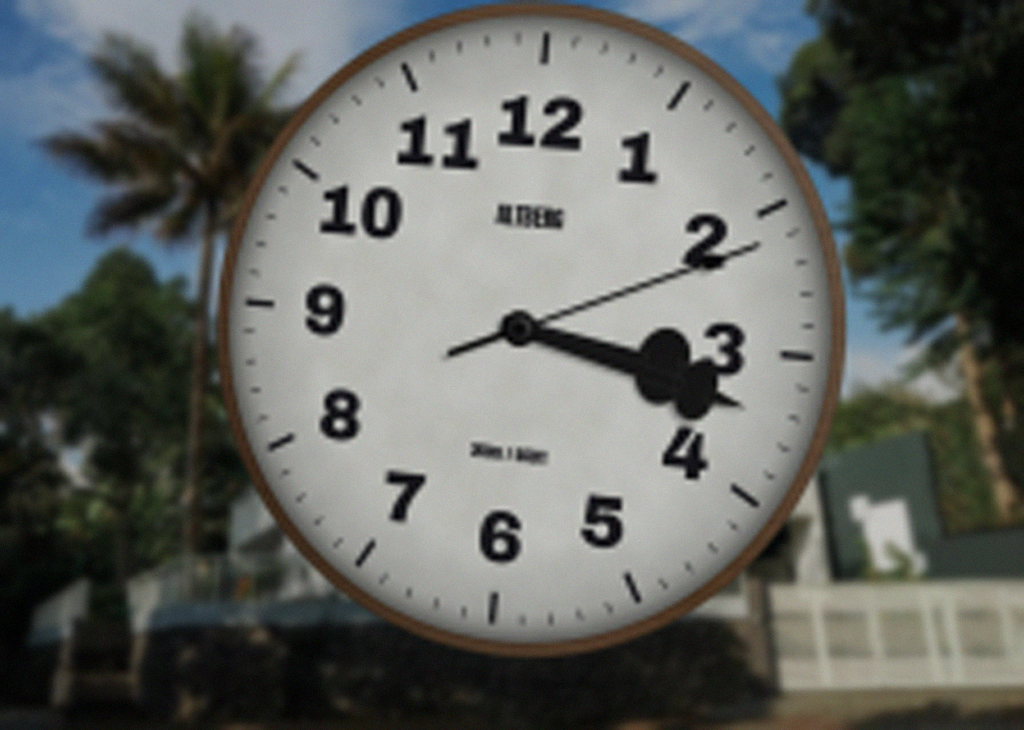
3:17:11
